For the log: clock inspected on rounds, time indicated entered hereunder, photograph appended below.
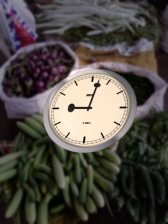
9:02
